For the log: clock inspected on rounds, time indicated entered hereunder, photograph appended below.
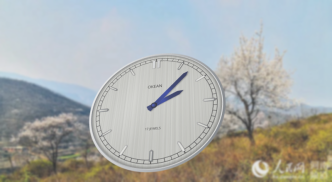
2:07
